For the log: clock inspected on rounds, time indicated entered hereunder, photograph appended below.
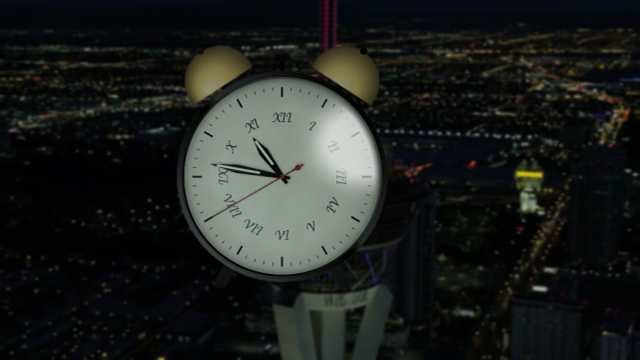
10:46:40
